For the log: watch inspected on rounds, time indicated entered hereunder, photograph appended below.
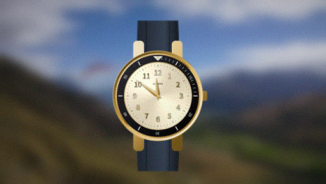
11:51
